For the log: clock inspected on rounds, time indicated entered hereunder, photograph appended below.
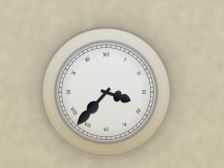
3:37
